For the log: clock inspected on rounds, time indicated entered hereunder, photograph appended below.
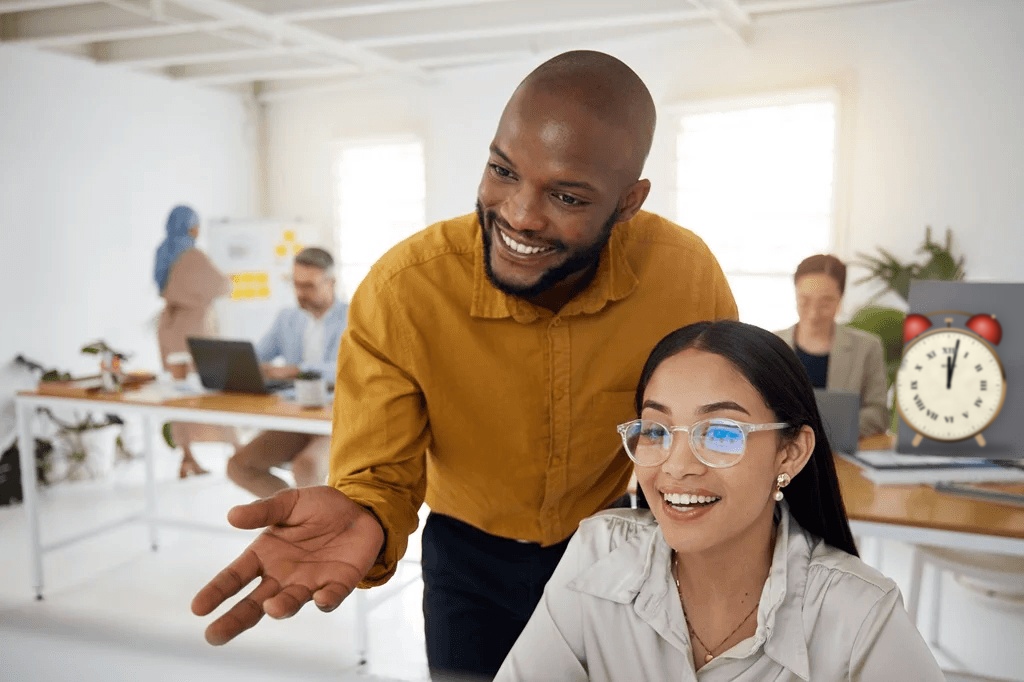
12:02
